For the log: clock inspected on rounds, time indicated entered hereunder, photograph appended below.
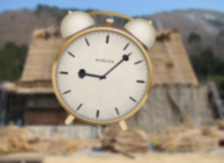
9:07
